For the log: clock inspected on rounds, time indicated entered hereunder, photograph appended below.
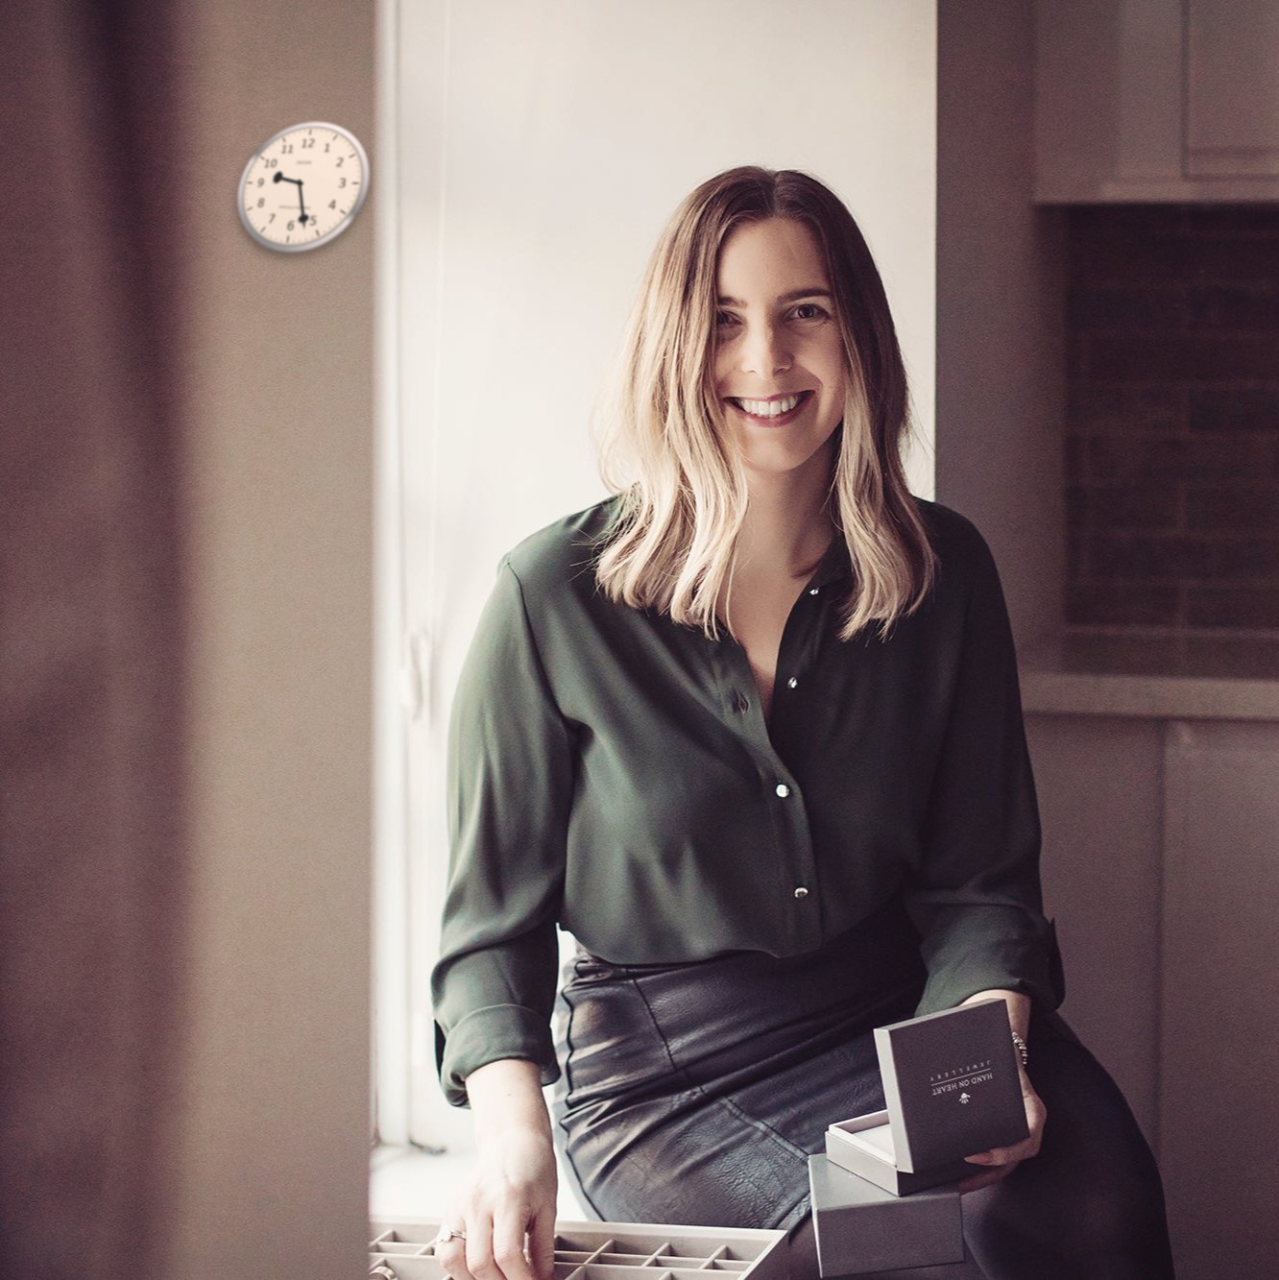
9:27
